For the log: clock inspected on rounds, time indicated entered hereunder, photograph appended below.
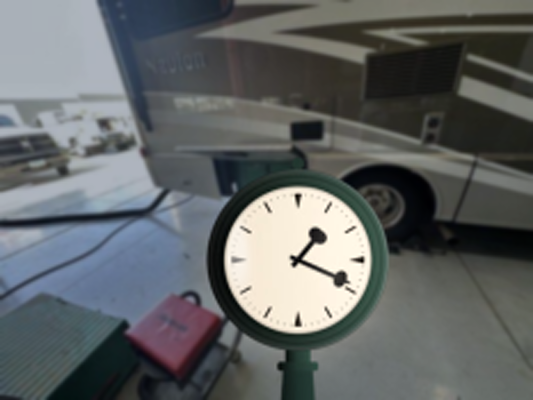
1:19
